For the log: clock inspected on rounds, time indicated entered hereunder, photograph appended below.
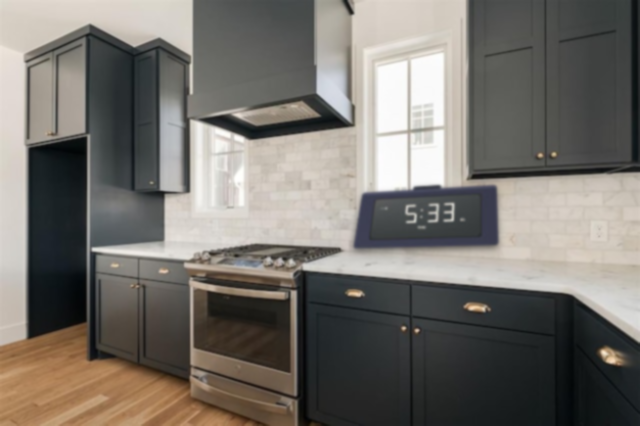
5:33
